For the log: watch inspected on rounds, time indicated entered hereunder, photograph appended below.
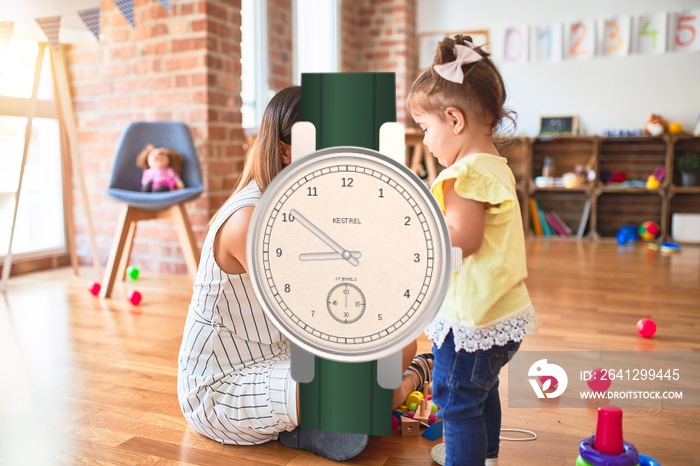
8:51
